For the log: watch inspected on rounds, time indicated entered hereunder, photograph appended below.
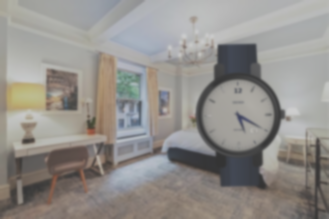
5:20
